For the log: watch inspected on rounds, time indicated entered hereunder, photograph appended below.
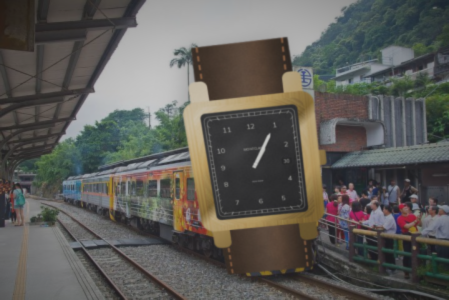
1:05
